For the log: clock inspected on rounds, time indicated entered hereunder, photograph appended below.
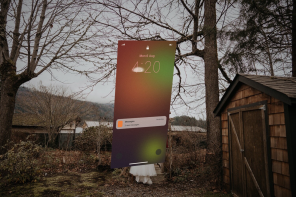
4:20
